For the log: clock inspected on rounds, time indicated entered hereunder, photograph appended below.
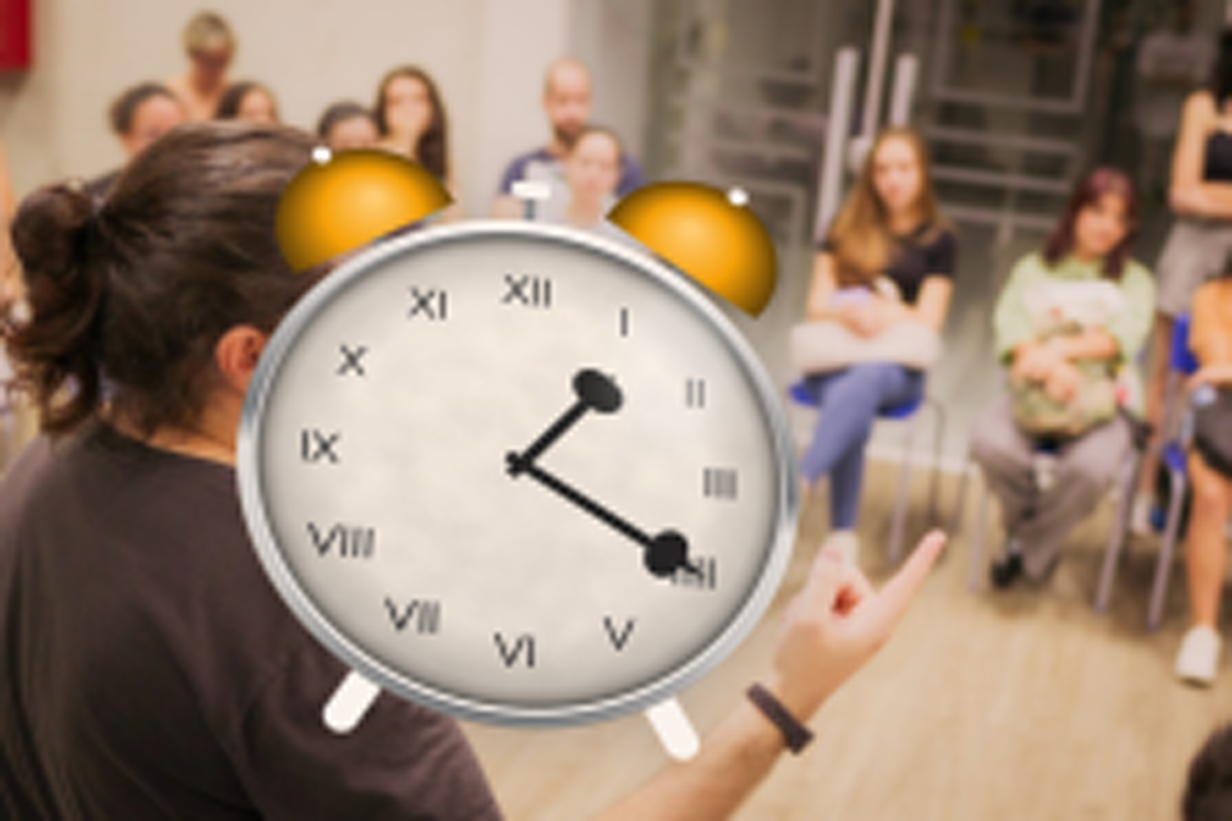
1:20
